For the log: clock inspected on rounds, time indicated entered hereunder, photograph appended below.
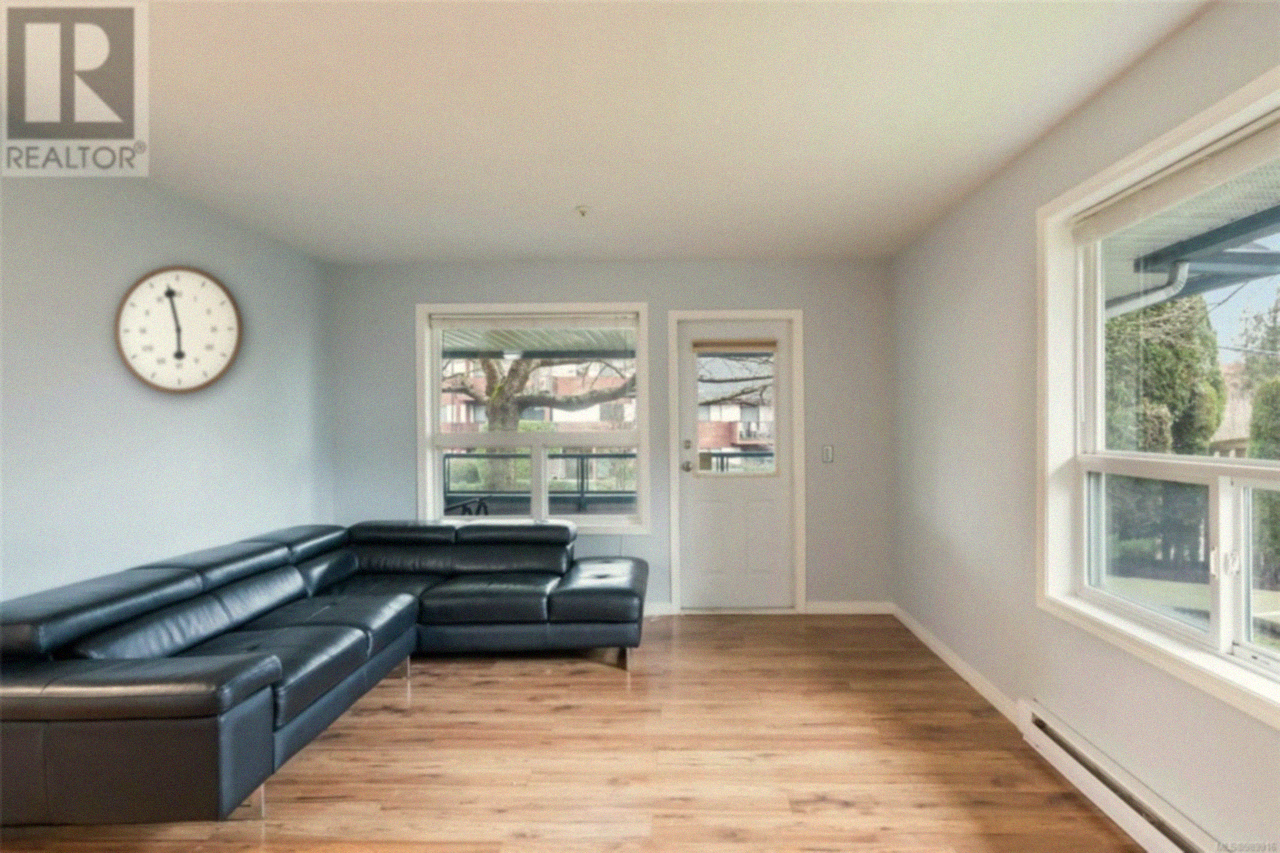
5:58
